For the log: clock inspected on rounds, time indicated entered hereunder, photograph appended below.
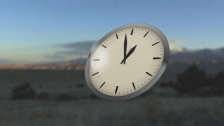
12:58
